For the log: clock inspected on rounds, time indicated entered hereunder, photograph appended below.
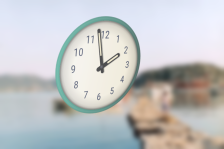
1:58
